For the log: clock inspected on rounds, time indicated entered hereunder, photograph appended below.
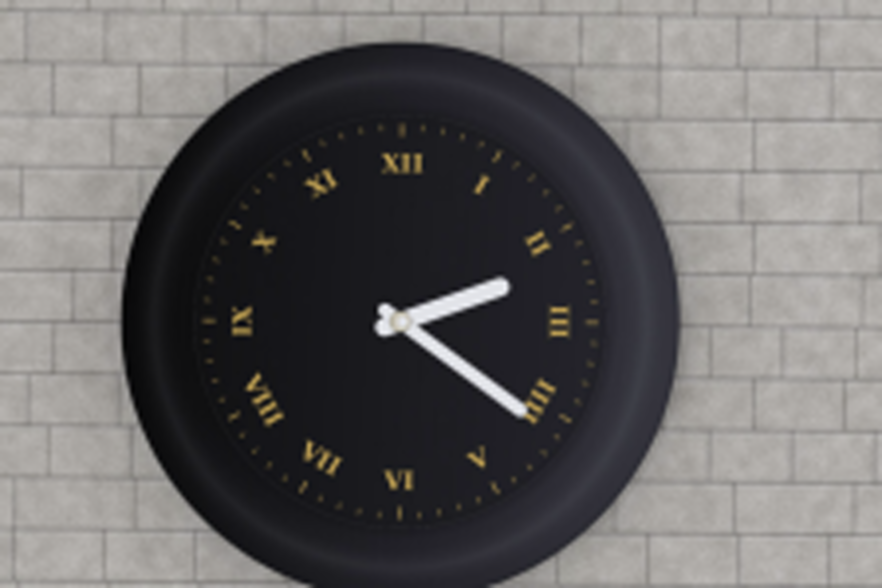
2:21
